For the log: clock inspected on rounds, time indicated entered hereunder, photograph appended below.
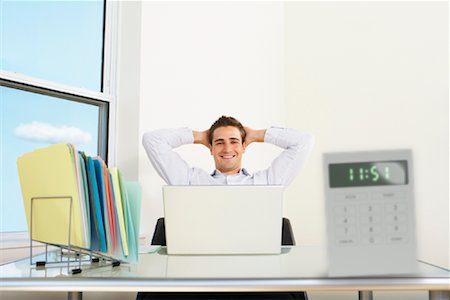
11:51
